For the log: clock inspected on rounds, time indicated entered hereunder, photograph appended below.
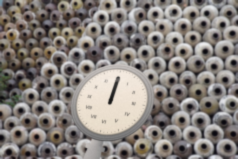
12:00
